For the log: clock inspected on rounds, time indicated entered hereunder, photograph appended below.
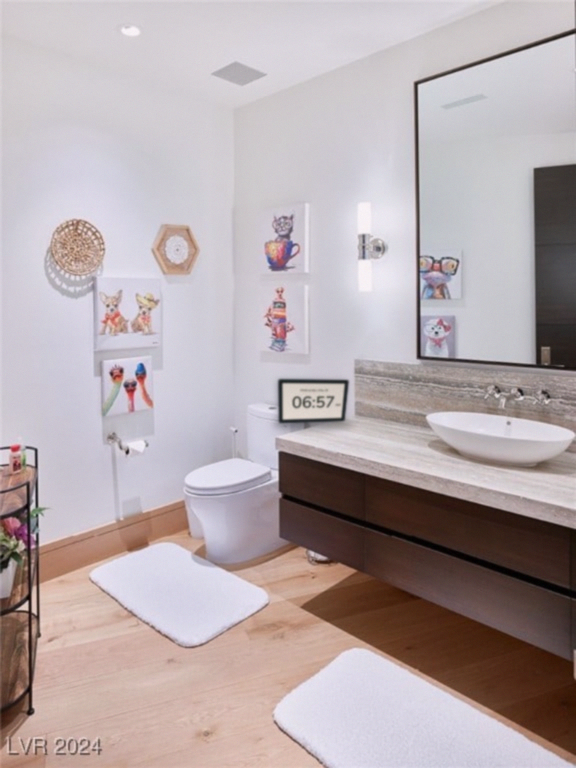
6:57
